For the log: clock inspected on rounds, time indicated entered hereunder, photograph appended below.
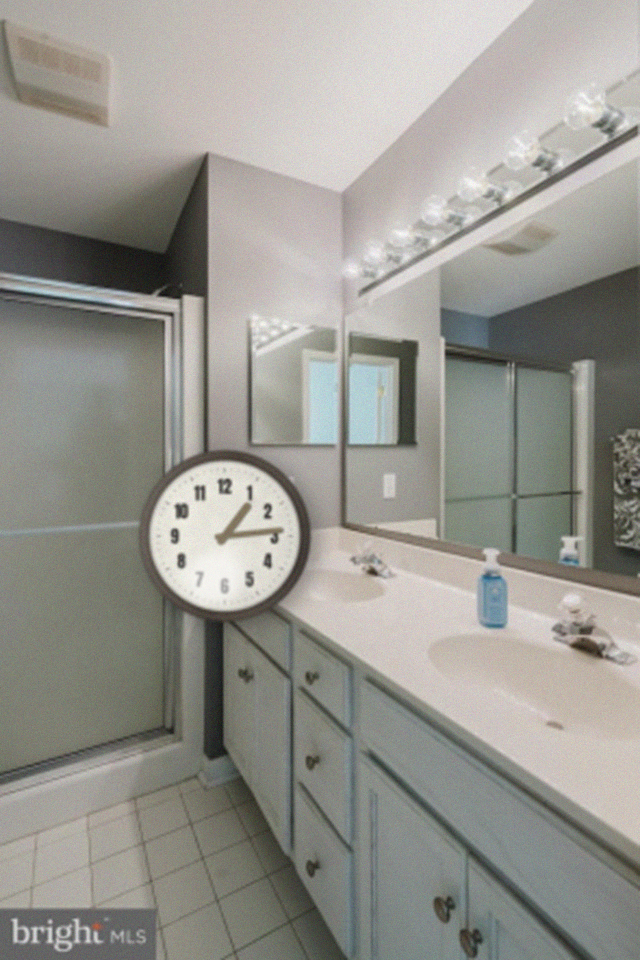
1:14
